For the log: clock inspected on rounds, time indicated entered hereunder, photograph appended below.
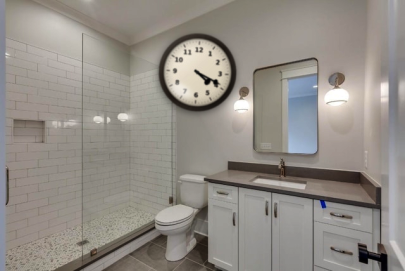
4:19
